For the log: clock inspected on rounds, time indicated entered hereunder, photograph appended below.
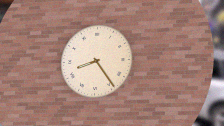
8:24
